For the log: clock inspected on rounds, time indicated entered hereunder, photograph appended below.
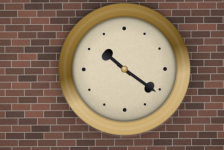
10:21
